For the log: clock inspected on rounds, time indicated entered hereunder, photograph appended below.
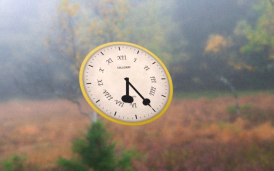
6:25
